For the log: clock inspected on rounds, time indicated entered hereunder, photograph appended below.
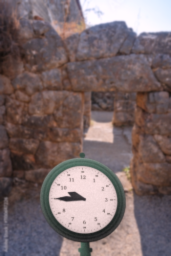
9:45
